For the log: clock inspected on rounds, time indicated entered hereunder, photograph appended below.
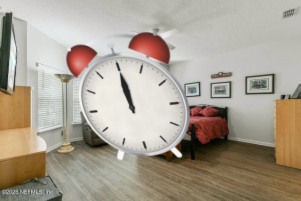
12:00
